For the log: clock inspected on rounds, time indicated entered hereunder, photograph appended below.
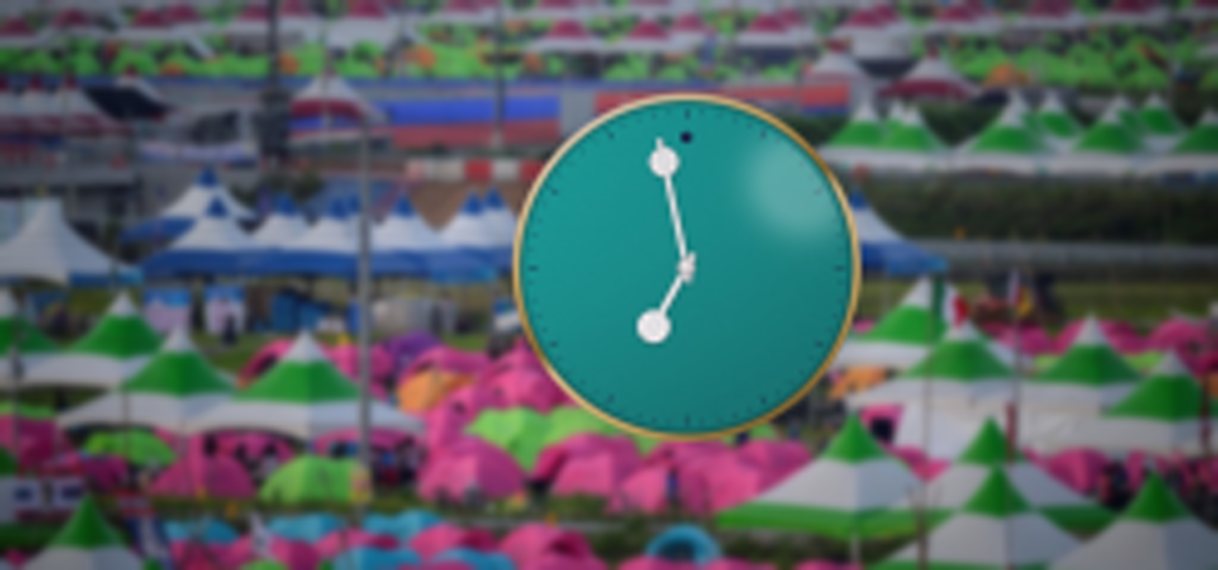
6:58
